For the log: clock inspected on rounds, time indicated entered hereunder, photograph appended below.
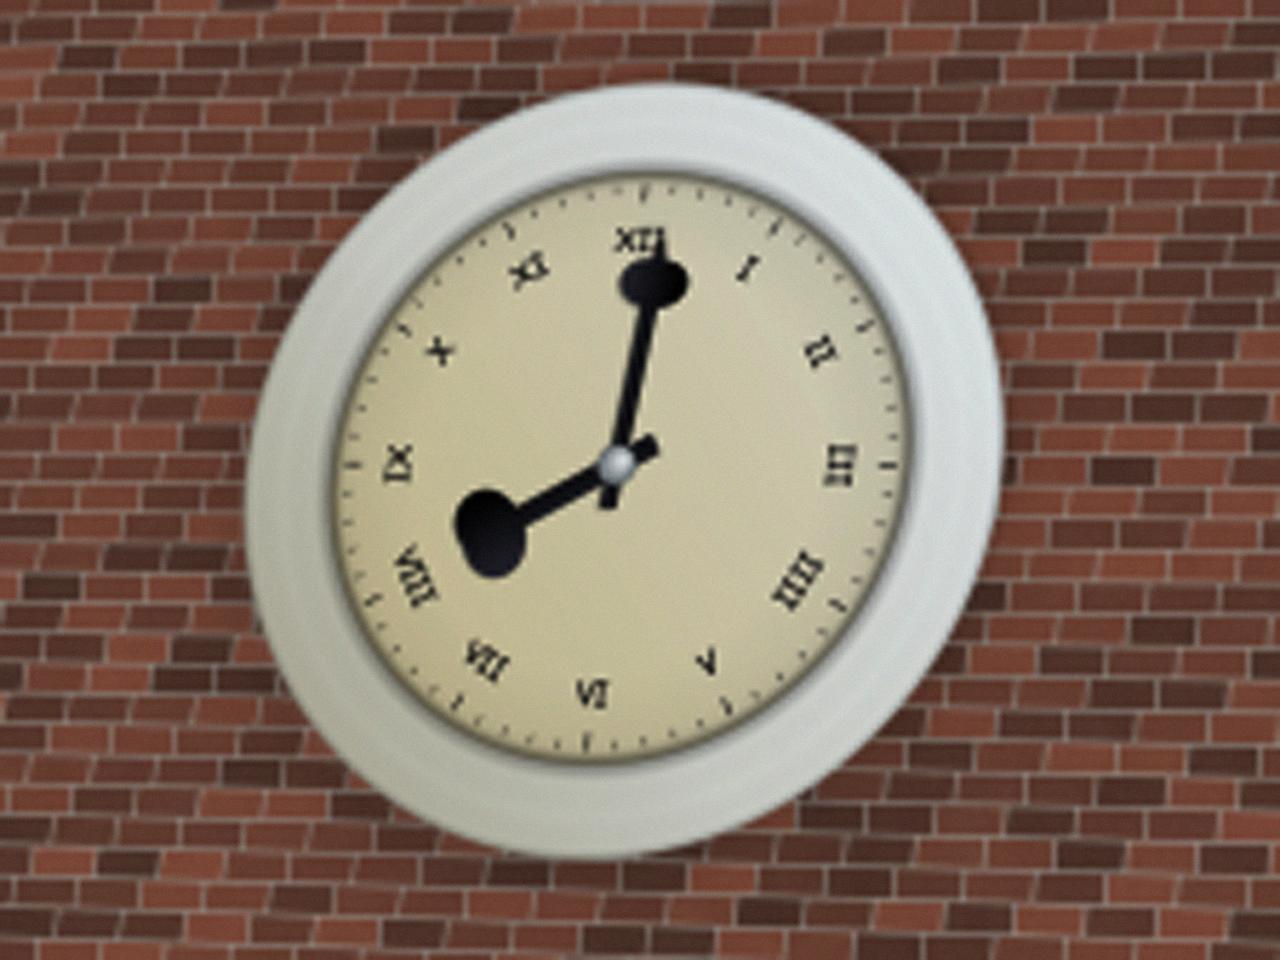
8:01
